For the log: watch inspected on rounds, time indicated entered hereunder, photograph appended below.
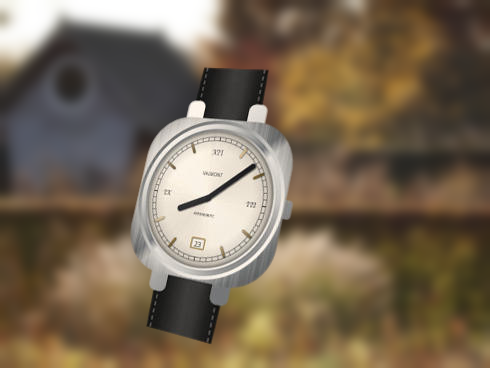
8:08
